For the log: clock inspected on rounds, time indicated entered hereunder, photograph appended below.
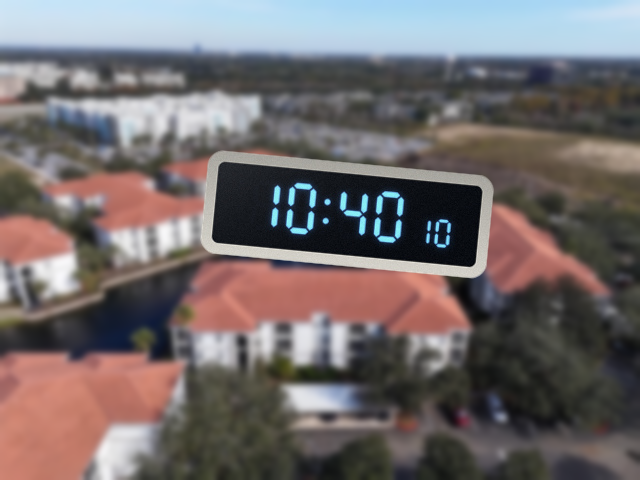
10:40:10
